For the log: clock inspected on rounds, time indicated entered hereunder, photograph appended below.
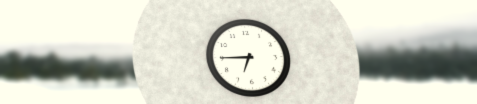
6:45
